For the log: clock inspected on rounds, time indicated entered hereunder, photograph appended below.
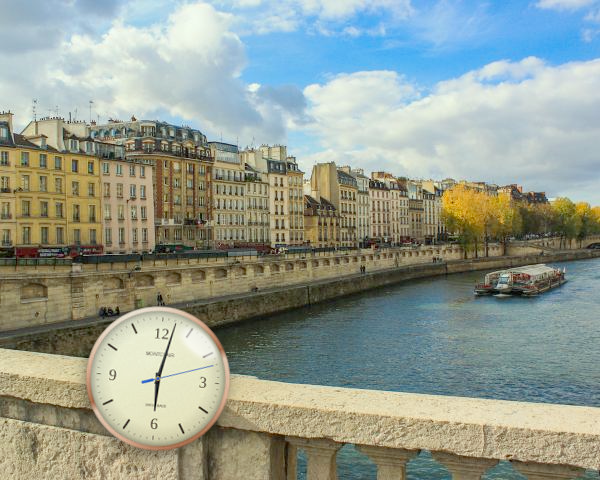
6:02:12
